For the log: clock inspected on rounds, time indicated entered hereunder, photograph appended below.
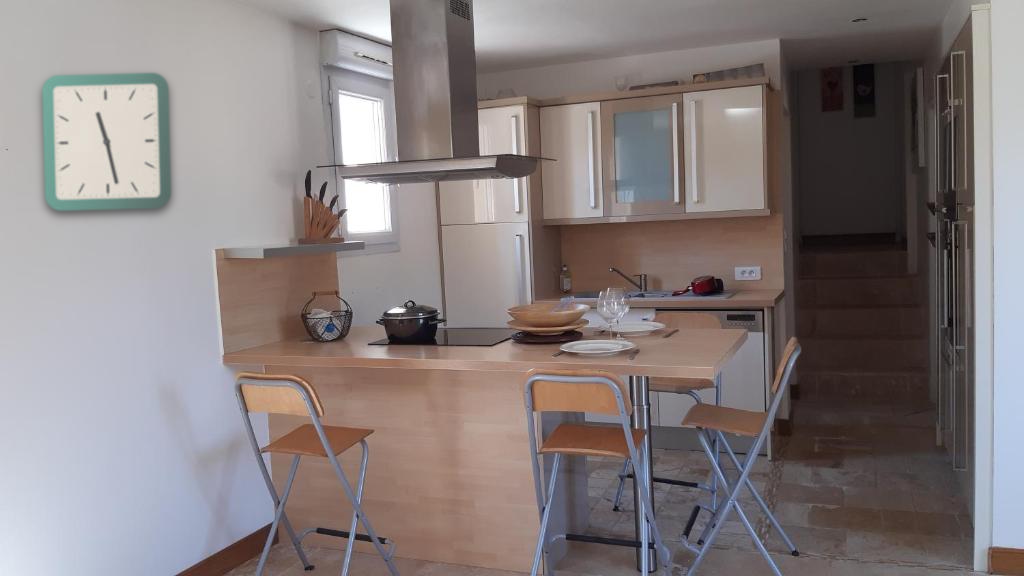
11:28
